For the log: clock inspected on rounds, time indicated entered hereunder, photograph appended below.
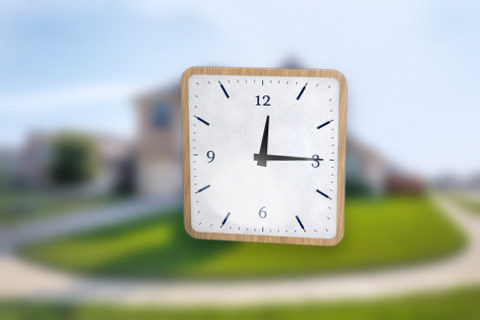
12:15
